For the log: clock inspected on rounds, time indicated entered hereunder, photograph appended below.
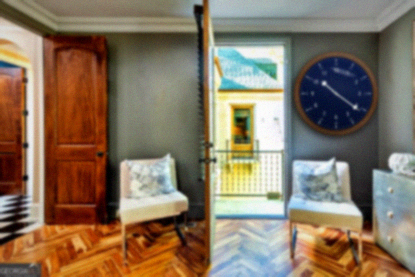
10:21
